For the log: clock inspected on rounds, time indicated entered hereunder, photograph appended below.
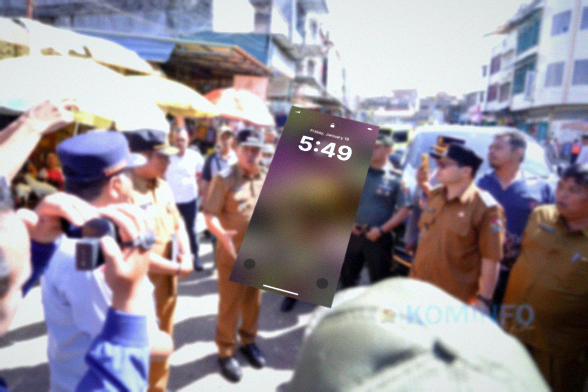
5:49
